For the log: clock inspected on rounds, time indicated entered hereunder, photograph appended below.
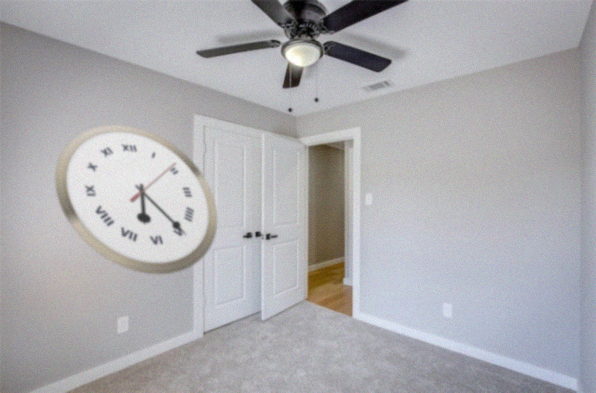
6:24:09
